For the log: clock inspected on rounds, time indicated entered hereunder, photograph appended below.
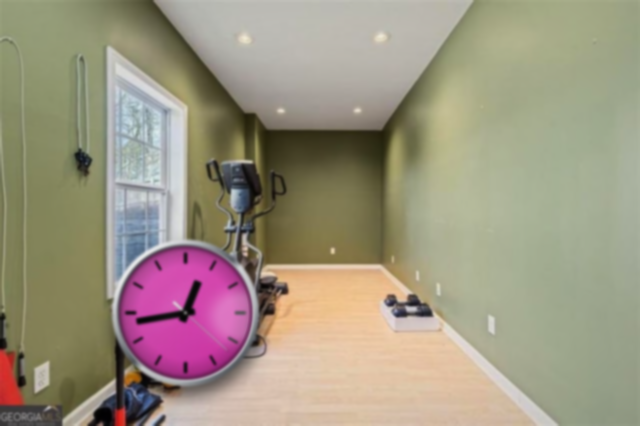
12:43:22
